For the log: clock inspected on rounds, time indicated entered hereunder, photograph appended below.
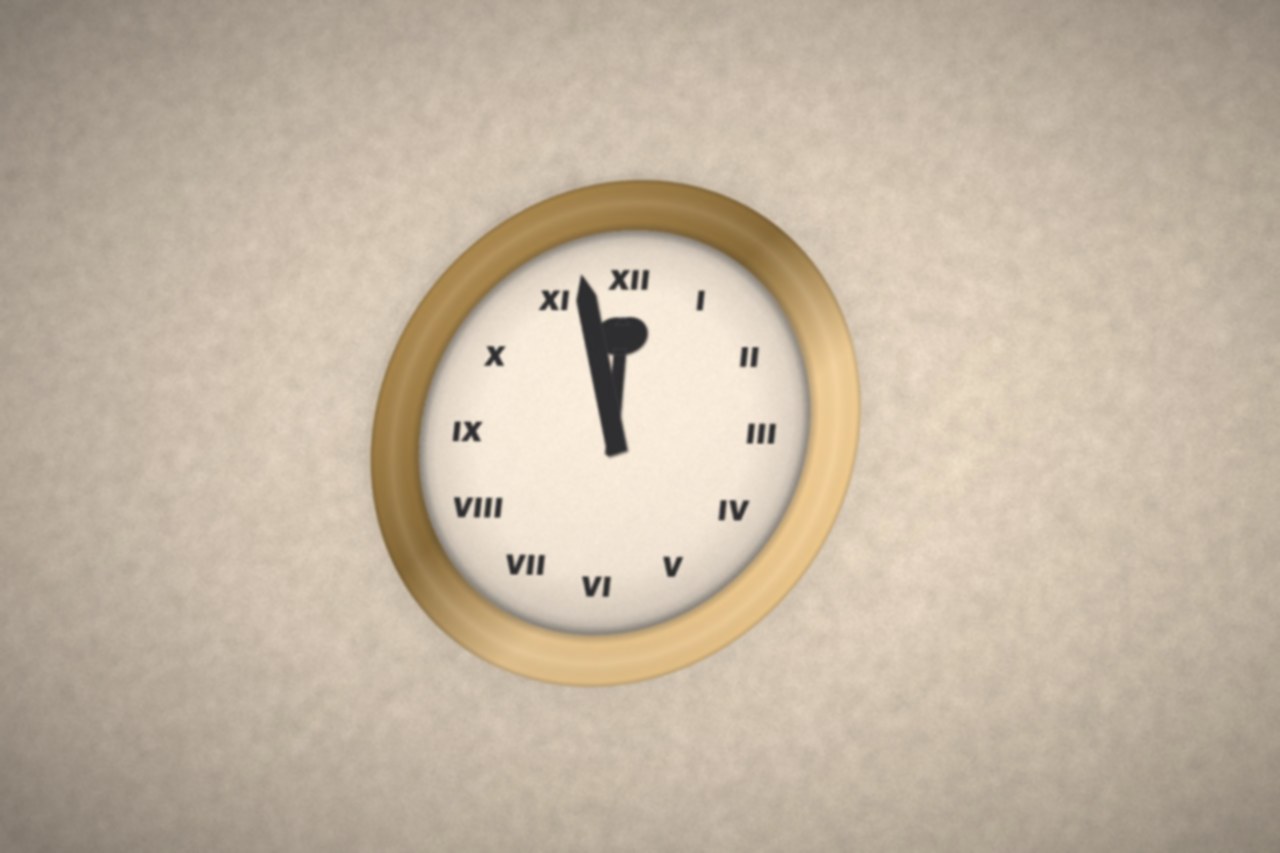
11:57
